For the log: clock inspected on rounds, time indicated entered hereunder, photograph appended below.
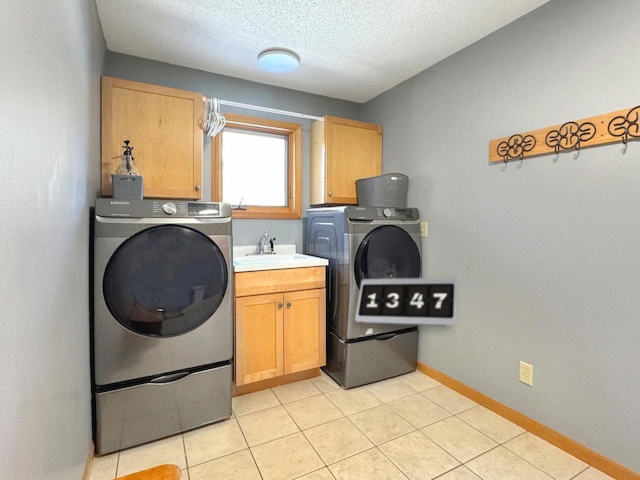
13:47
